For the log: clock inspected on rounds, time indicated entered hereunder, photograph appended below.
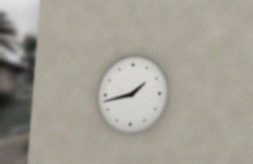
1:43
